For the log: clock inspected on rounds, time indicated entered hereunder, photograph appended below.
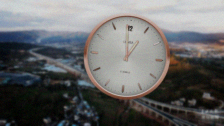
12:59
